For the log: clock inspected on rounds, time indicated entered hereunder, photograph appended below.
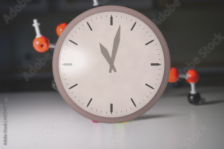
11:02
